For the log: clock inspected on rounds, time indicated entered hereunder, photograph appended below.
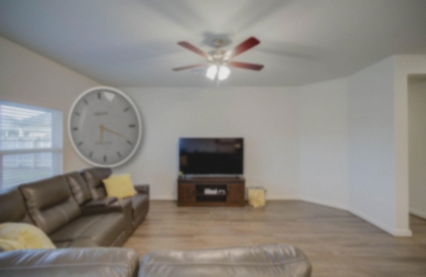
6:19
